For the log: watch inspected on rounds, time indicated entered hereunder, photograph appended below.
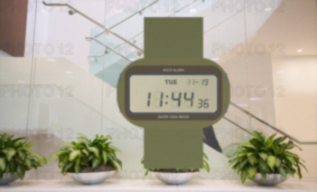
11:44
